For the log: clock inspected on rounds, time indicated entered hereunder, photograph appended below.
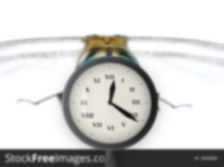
12:21
